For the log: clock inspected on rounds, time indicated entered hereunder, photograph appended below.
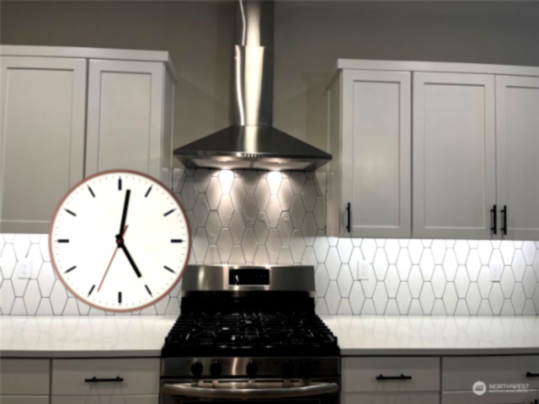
5:01:34
